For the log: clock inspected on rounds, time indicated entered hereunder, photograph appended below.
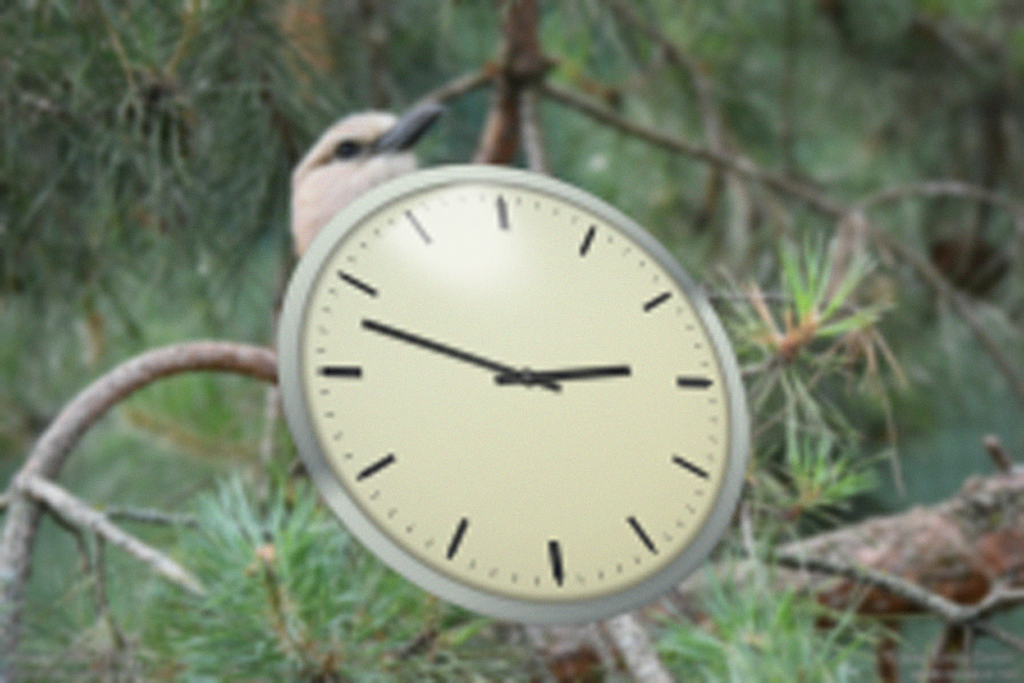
2:48
